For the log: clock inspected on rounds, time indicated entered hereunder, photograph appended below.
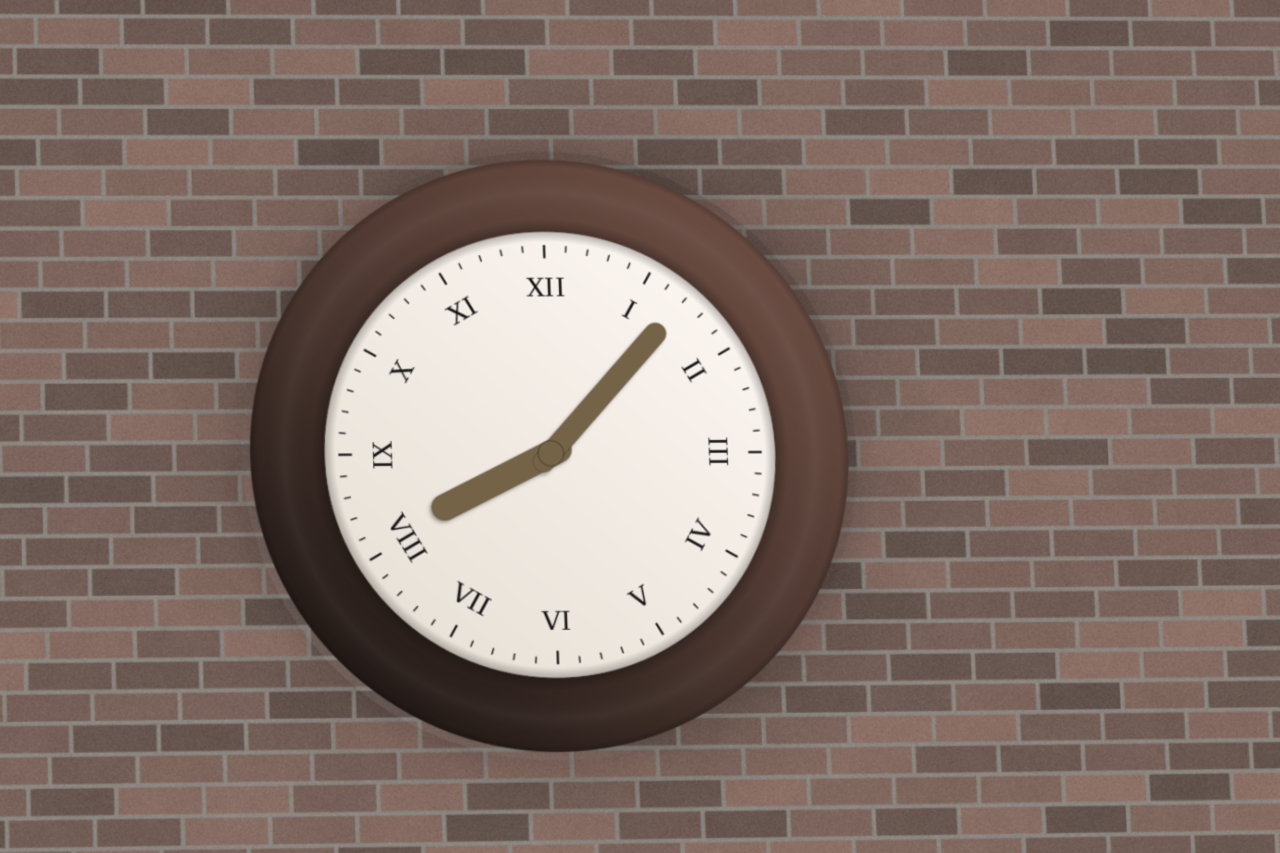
8:07
